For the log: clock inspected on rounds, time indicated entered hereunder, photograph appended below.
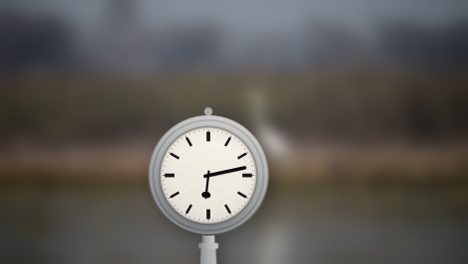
6:13
